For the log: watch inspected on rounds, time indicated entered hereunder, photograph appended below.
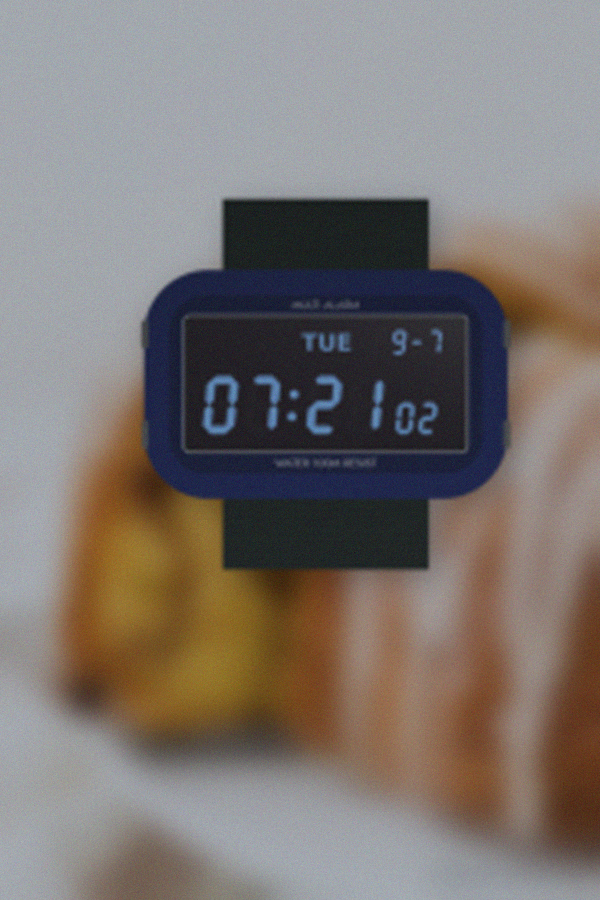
7:21:02
